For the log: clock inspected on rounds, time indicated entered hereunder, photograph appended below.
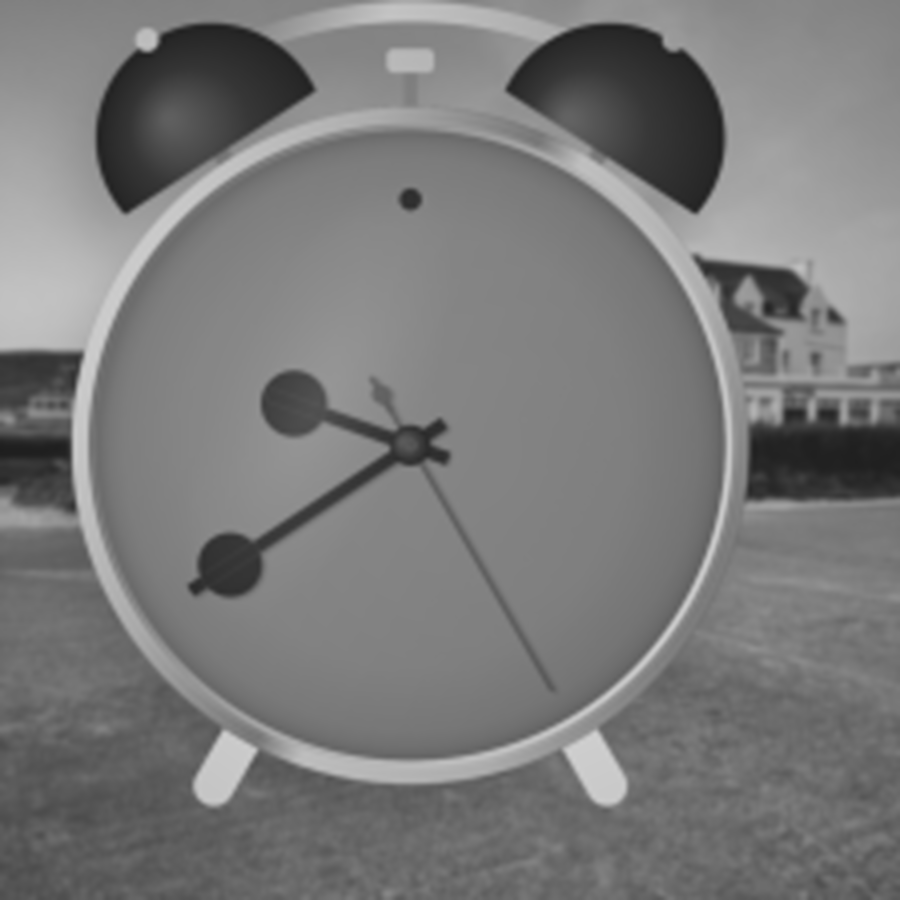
9:39:25
